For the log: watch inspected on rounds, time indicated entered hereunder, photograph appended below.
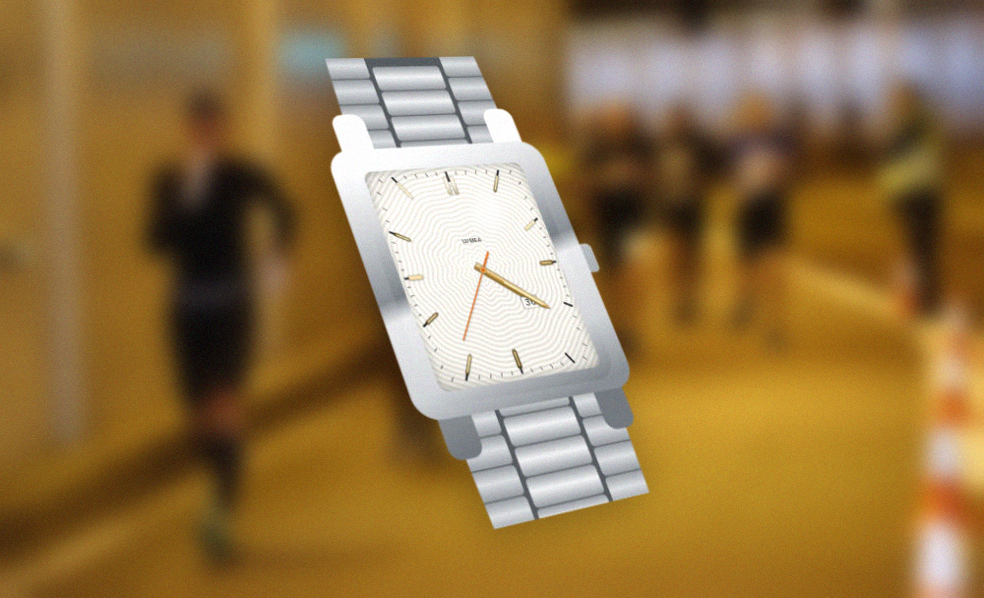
4:21:36
